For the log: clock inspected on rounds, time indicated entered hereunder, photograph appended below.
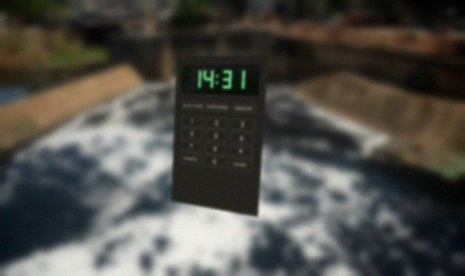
14:31
